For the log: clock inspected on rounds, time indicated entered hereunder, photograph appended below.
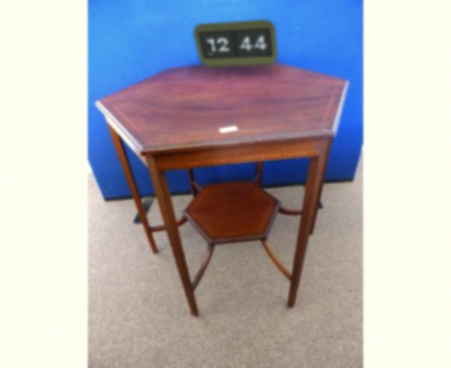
12:44
